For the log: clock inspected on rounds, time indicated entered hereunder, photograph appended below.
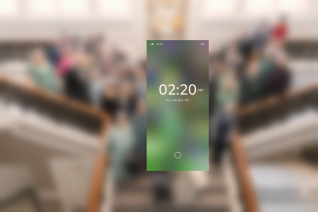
2:20
